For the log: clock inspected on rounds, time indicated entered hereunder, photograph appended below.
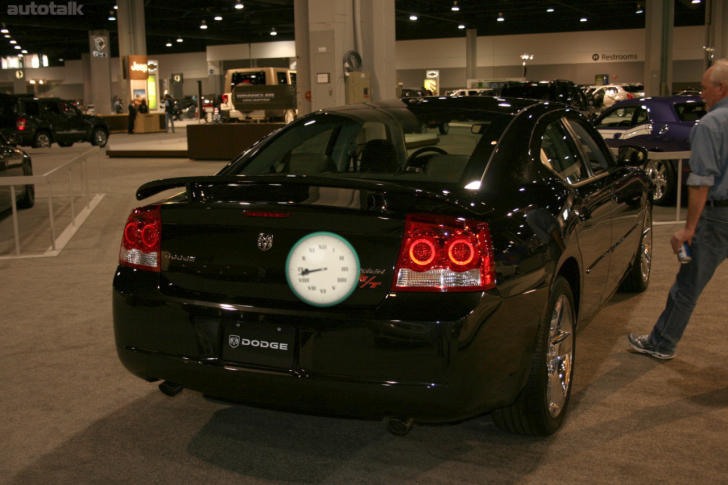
8:43
